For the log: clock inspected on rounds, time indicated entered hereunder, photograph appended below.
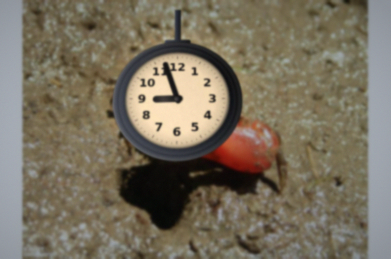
8:57
